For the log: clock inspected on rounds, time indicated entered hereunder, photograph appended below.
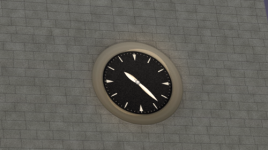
10:23
